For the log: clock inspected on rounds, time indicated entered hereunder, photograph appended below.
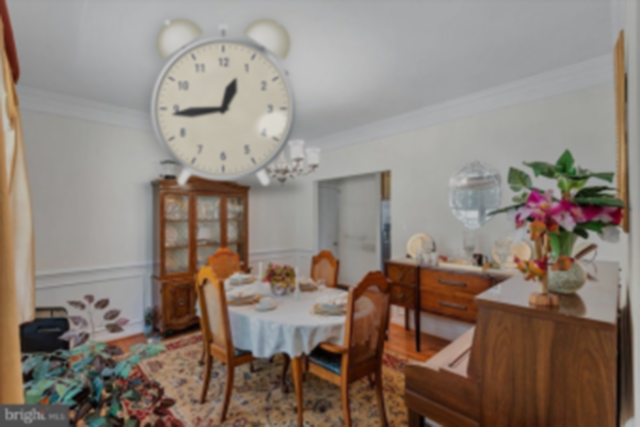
12:44
